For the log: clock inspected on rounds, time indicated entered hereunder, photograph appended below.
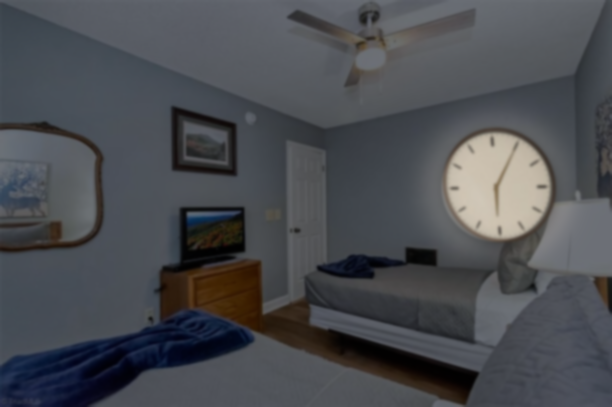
6:05
